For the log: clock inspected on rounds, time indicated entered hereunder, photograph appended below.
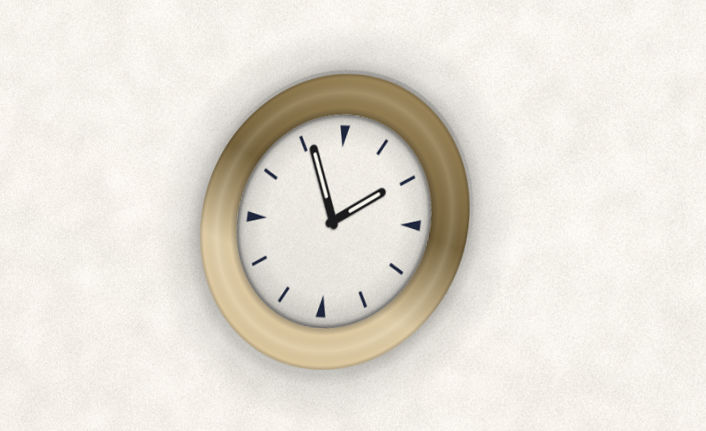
1:56
